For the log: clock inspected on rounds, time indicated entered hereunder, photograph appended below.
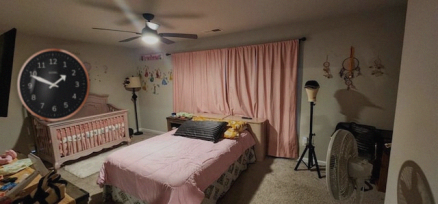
1:49
